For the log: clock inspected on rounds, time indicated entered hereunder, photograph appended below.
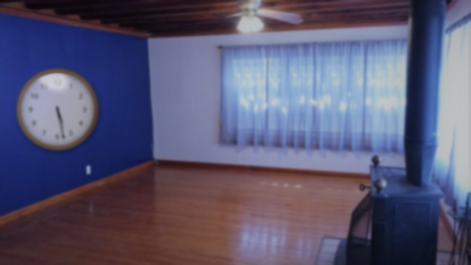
5:28
